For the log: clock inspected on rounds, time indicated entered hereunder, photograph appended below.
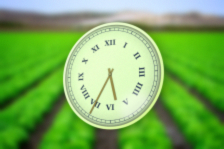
5:35
